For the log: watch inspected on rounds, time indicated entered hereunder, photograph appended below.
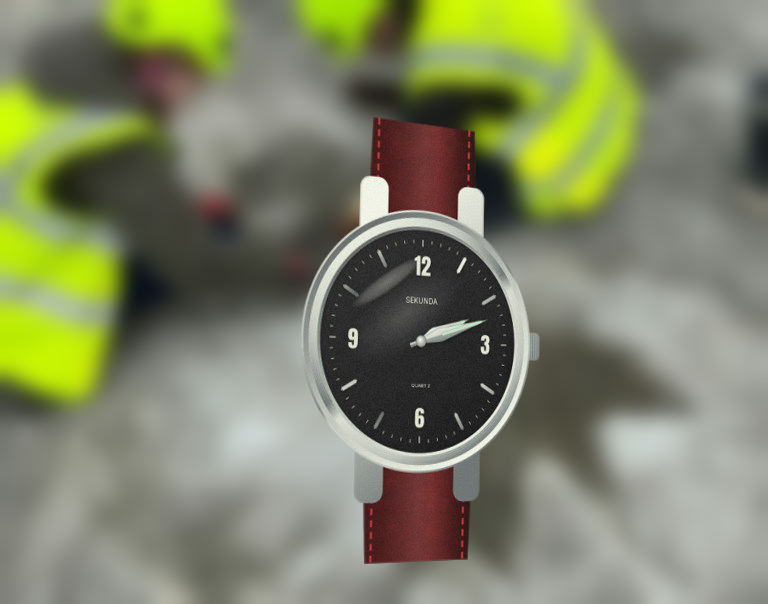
2:12
